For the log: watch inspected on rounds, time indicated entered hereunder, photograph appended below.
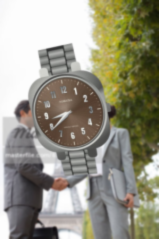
8:39
